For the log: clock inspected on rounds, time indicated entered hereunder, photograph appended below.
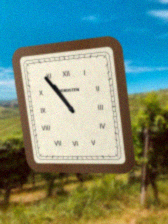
10:54
